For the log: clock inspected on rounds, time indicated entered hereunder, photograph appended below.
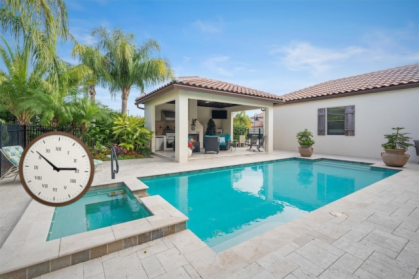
2:51
